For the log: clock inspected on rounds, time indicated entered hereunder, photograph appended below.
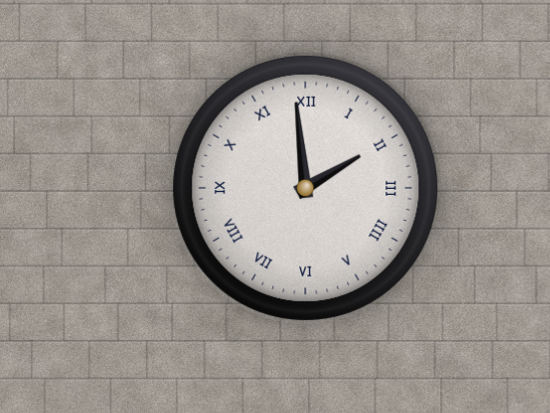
1:59
